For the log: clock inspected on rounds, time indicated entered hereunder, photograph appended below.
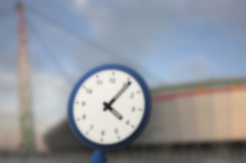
4:06
